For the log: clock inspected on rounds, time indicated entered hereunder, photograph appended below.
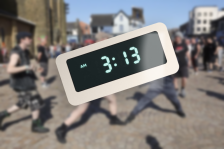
3:13
